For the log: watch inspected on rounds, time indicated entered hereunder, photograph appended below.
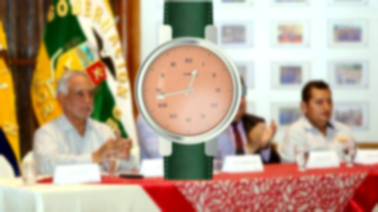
12:43
